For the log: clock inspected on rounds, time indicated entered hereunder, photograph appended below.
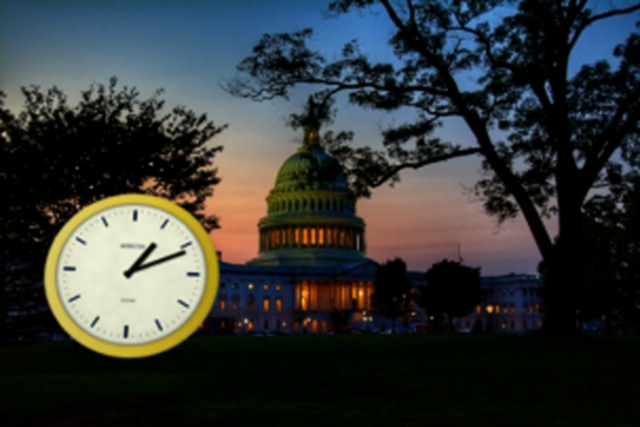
1:11
